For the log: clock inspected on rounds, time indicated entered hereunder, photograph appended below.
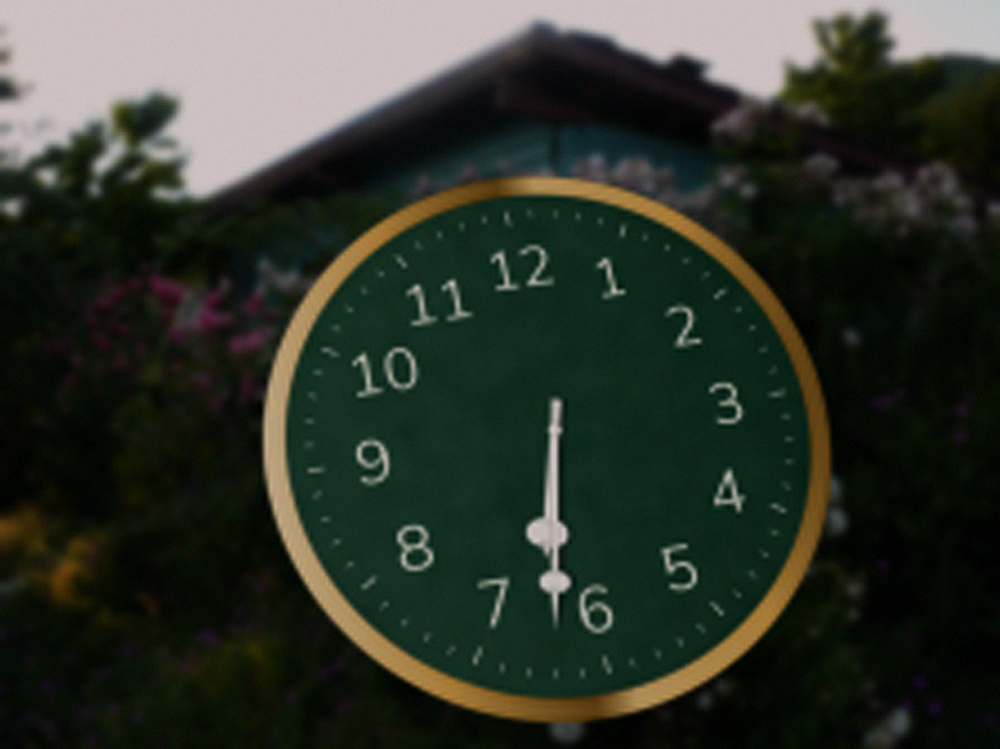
6:32
